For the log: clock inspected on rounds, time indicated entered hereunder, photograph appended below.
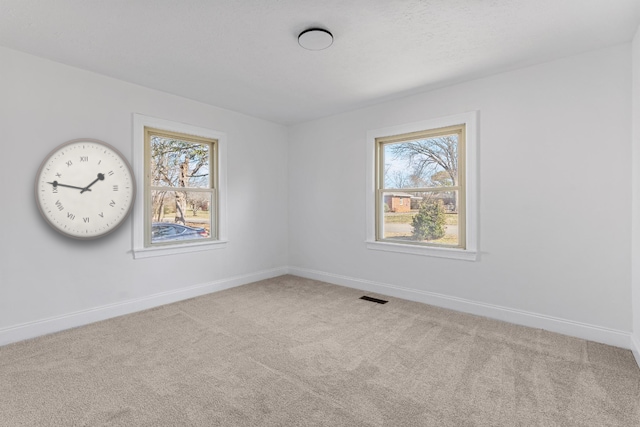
1:47
